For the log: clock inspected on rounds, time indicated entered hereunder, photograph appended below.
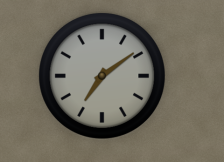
7:09
